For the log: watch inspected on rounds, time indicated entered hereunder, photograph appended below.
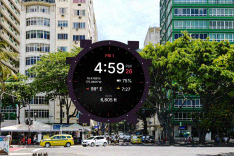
4:59
